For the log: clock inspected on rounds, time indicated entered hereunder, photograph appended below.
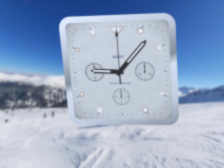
9:07
